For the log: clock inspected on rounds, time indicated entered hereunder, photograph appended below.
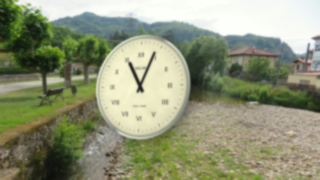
11:04
